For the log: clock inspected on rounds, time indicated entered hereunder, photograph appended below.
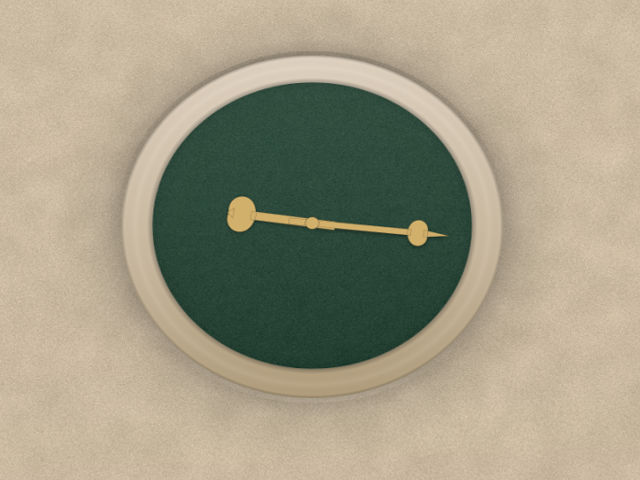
9:16
